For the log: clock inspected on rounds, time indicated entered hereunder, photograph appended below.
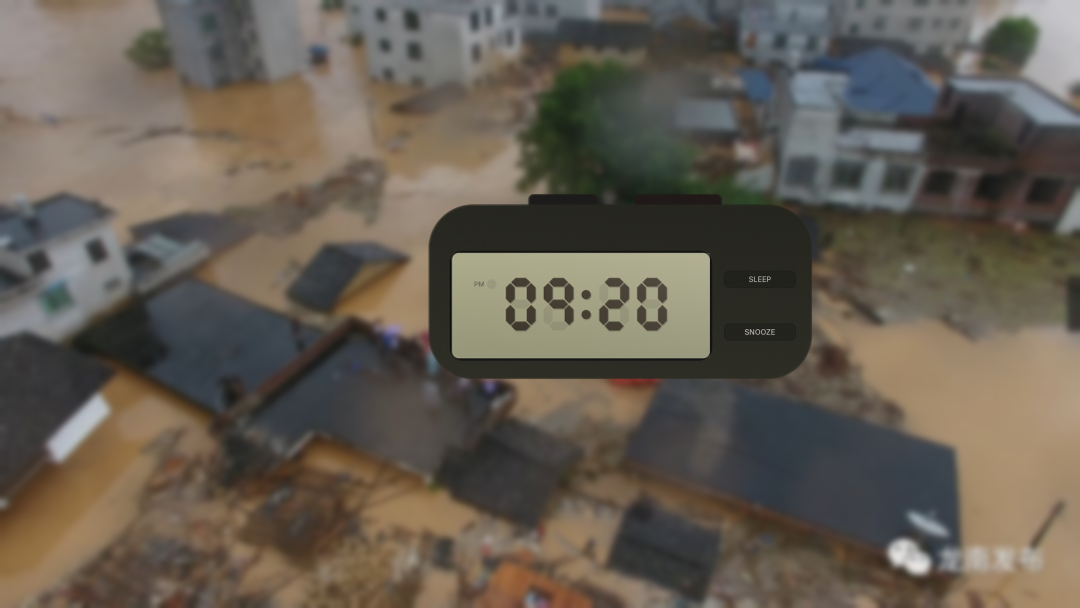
9:20
